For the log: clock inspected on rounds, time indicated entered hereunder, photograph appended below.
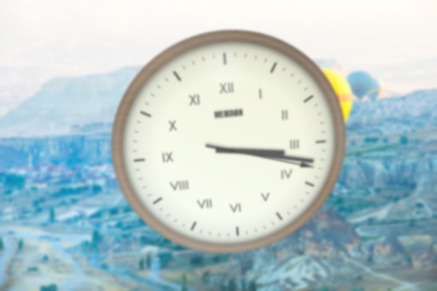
3:17:18
